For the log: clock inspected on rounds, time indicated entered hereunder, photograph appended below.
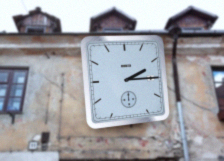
2:15
